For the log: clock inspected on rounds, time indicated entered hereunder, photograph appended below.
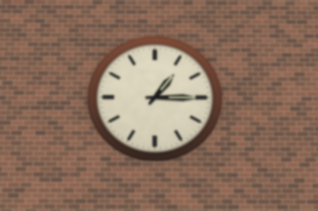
1:15
